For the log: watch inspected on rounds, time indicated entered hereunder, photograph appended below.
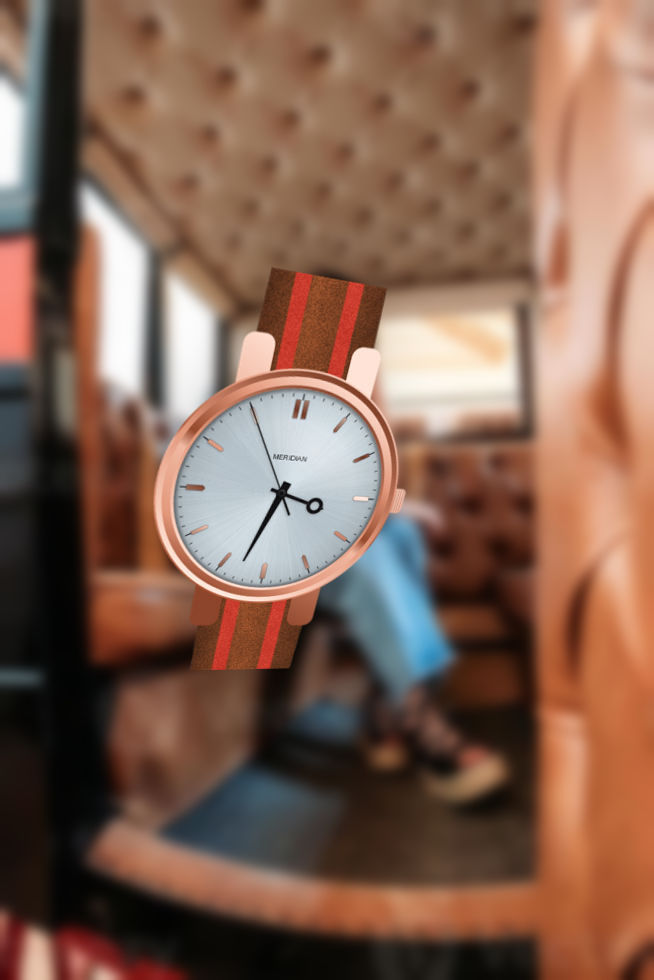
3:32:55
